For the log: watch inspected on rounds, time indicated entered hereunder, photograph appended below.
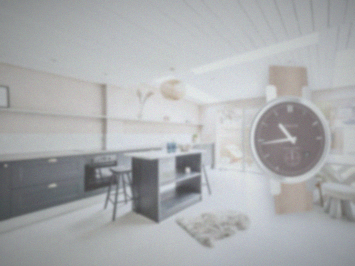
10:44
